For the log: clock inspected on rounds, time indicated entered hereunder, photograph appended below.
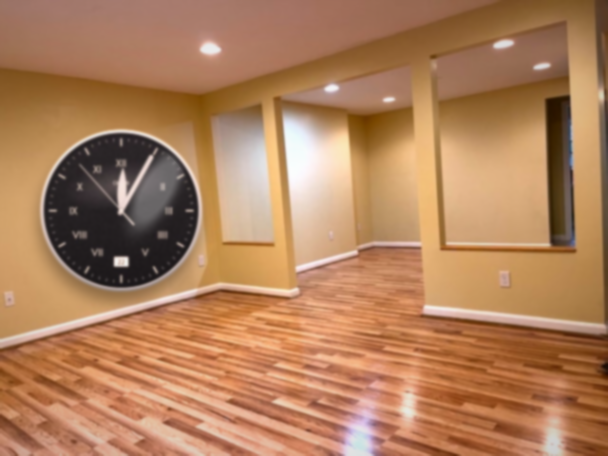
12:04:53
